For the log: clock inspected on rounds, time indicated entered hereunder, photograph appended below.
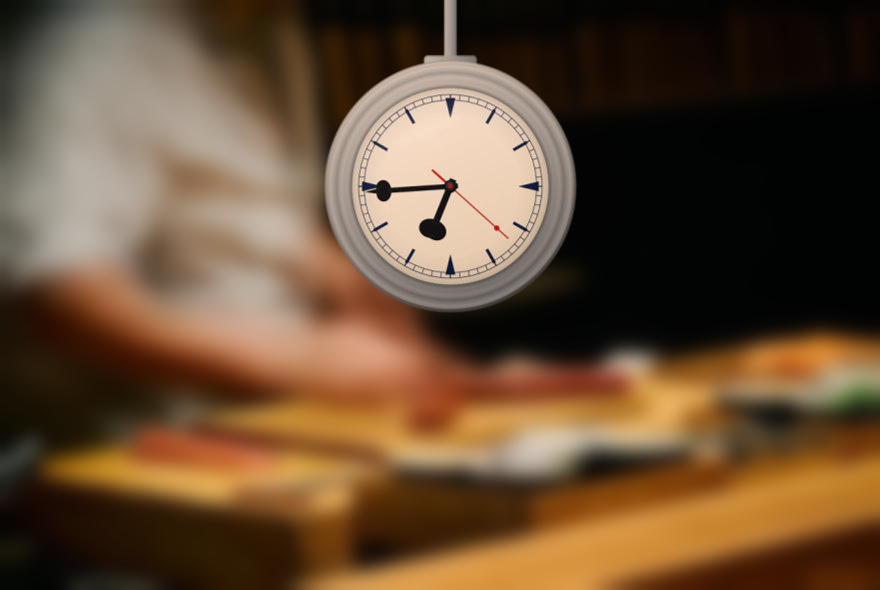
6:44:22
